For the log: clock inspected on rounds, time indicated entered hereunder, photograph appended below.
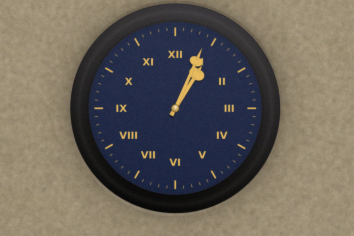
1:04
